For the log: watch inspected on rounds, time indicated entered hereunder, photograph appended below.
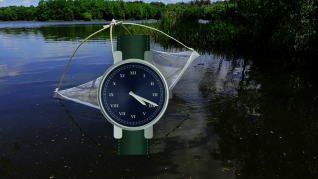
4:19
